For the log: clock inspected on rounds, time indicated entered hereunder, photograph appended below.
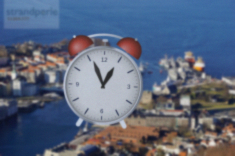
12:56
